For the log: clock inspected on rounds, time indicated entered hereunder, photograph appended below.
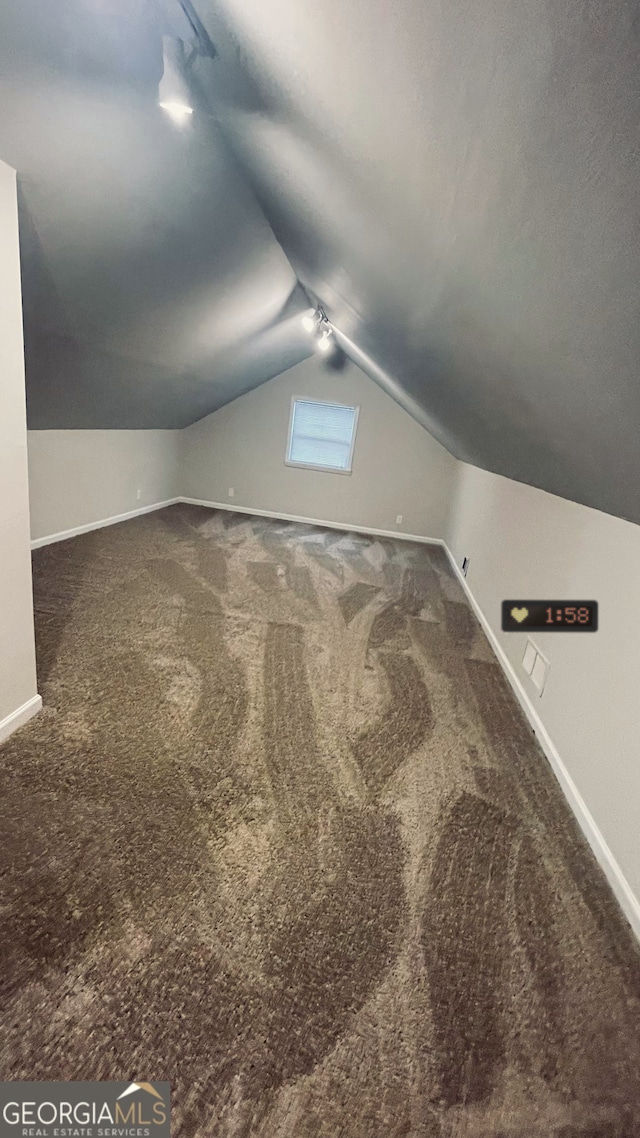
1:58
